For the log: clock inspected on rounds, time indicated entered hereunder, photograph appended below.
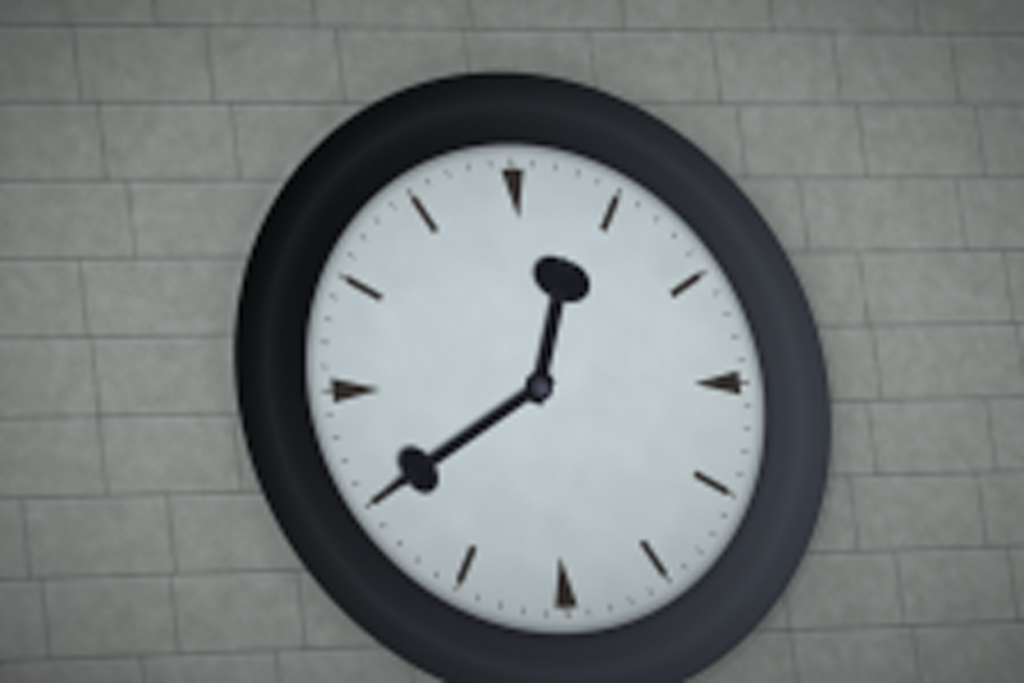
12:40
